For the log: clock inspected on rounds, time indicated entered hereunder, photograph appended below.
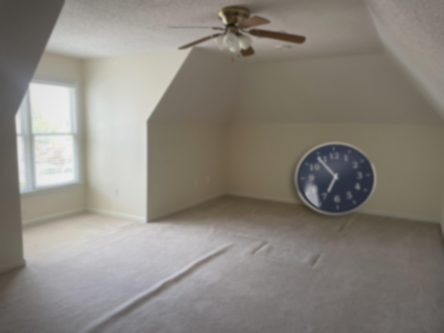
6:54
